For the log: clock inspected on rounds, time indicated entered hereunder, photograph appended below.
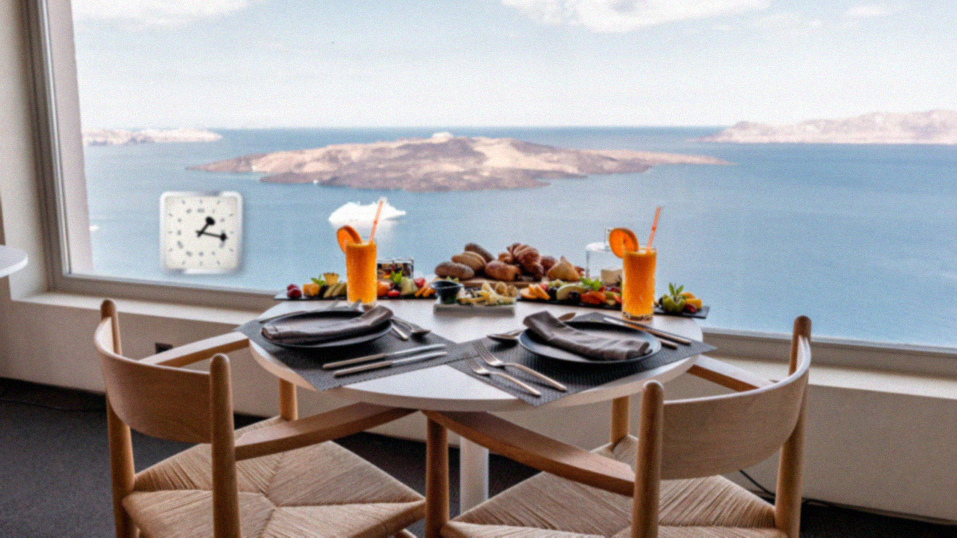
1:17
